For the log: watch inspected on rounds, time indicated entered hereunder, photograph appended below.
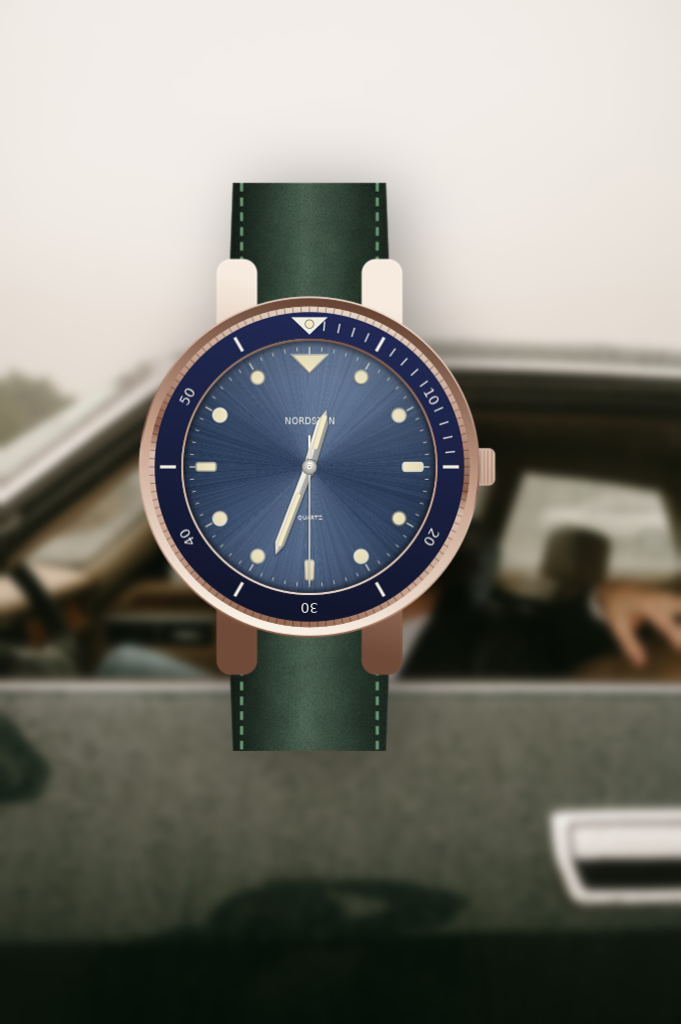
12:33:30
